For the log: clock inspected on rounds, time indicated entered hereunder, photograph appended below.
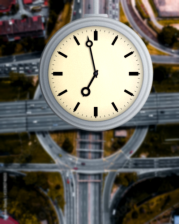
6:58
